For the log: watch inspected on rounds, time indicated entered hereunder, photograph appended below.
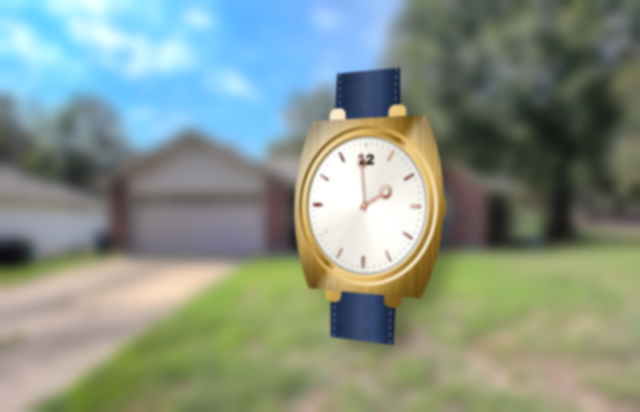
1:59
